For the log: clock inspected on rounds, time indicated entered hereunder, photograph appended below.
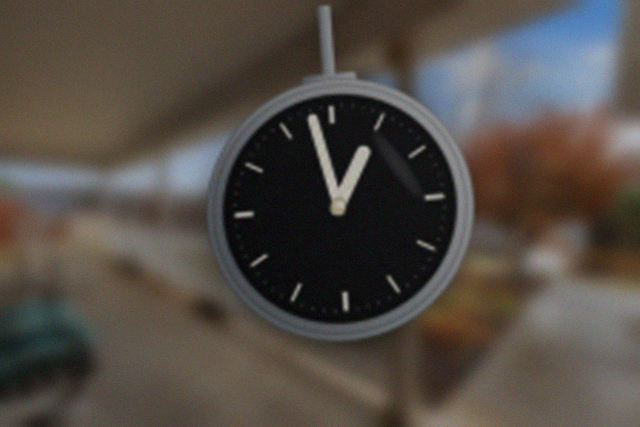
12:58
